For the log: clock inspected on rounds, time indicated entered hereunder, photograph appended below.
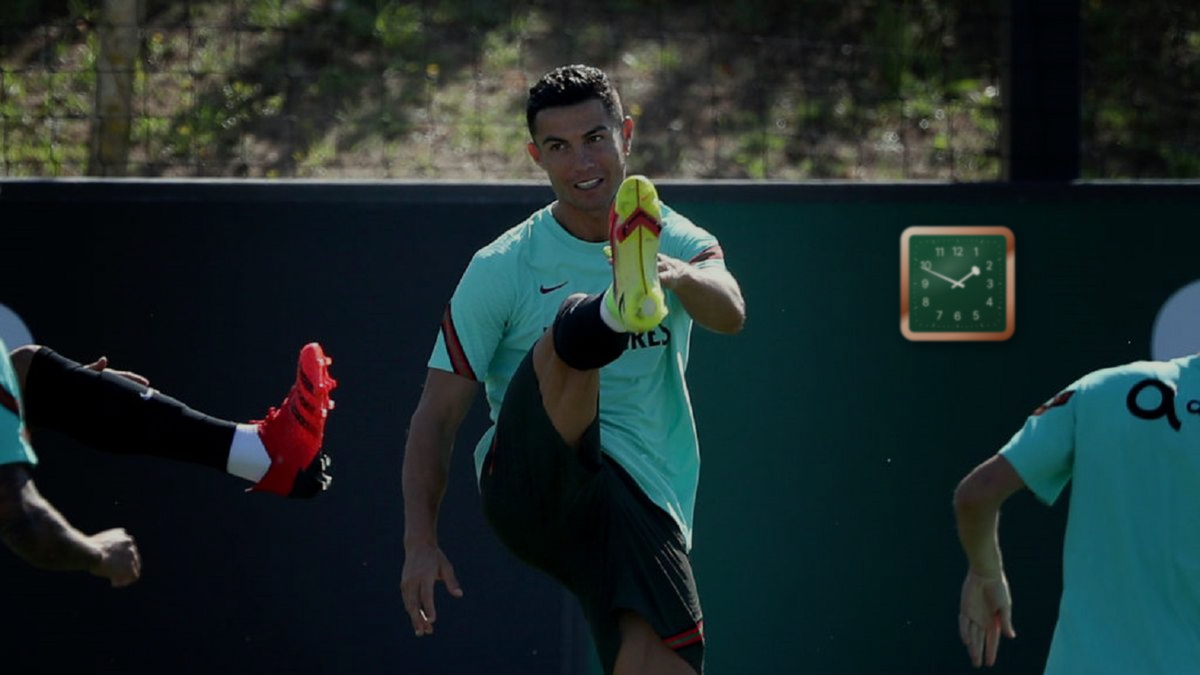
1:49
